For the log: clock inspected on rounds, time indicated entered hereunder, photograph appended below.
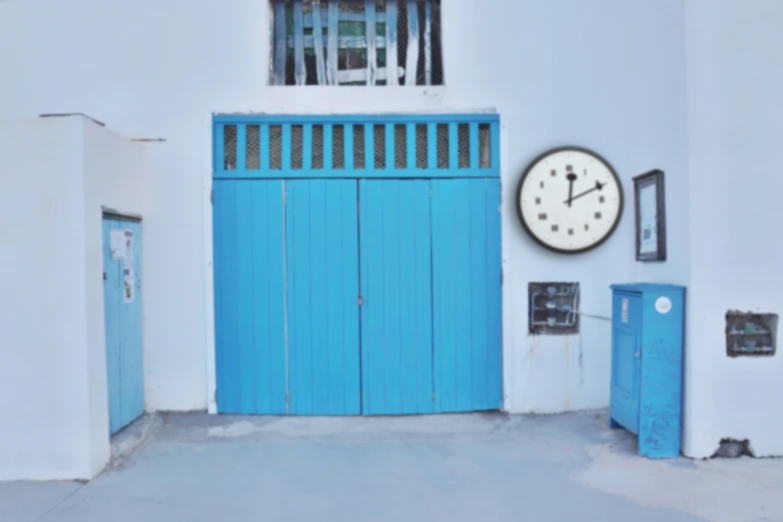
12:11
